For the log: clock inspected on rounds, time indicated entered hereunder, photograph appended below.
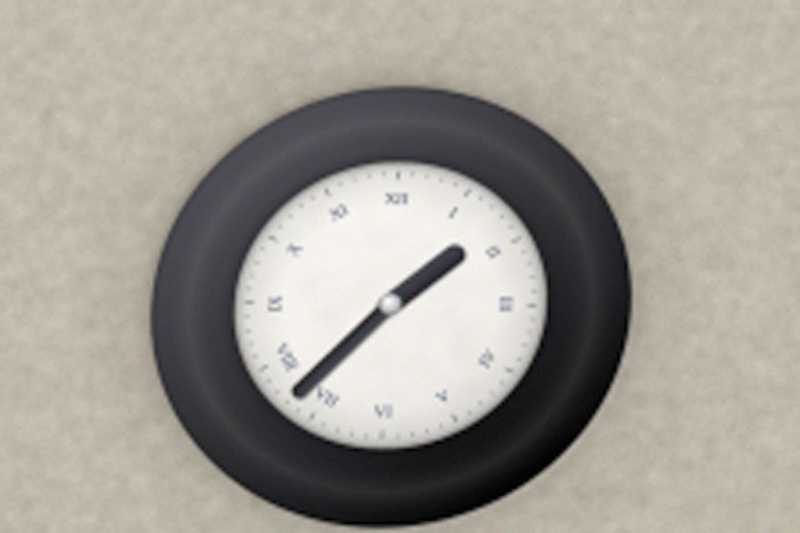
1:37
